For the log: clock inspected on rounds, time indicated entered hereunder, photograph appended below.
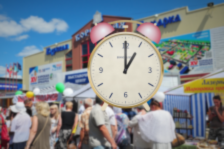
1:00
